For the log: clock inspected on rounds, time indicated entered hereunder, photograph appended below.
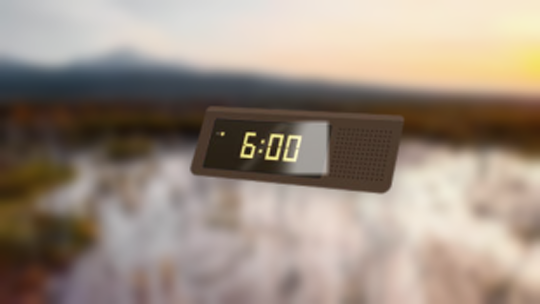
6:00
